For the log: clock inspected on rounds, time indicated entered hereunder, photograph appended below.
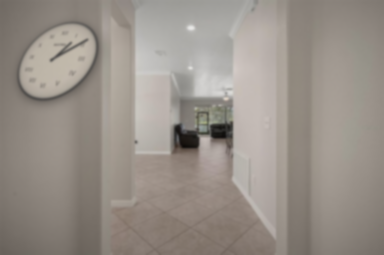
1:09
